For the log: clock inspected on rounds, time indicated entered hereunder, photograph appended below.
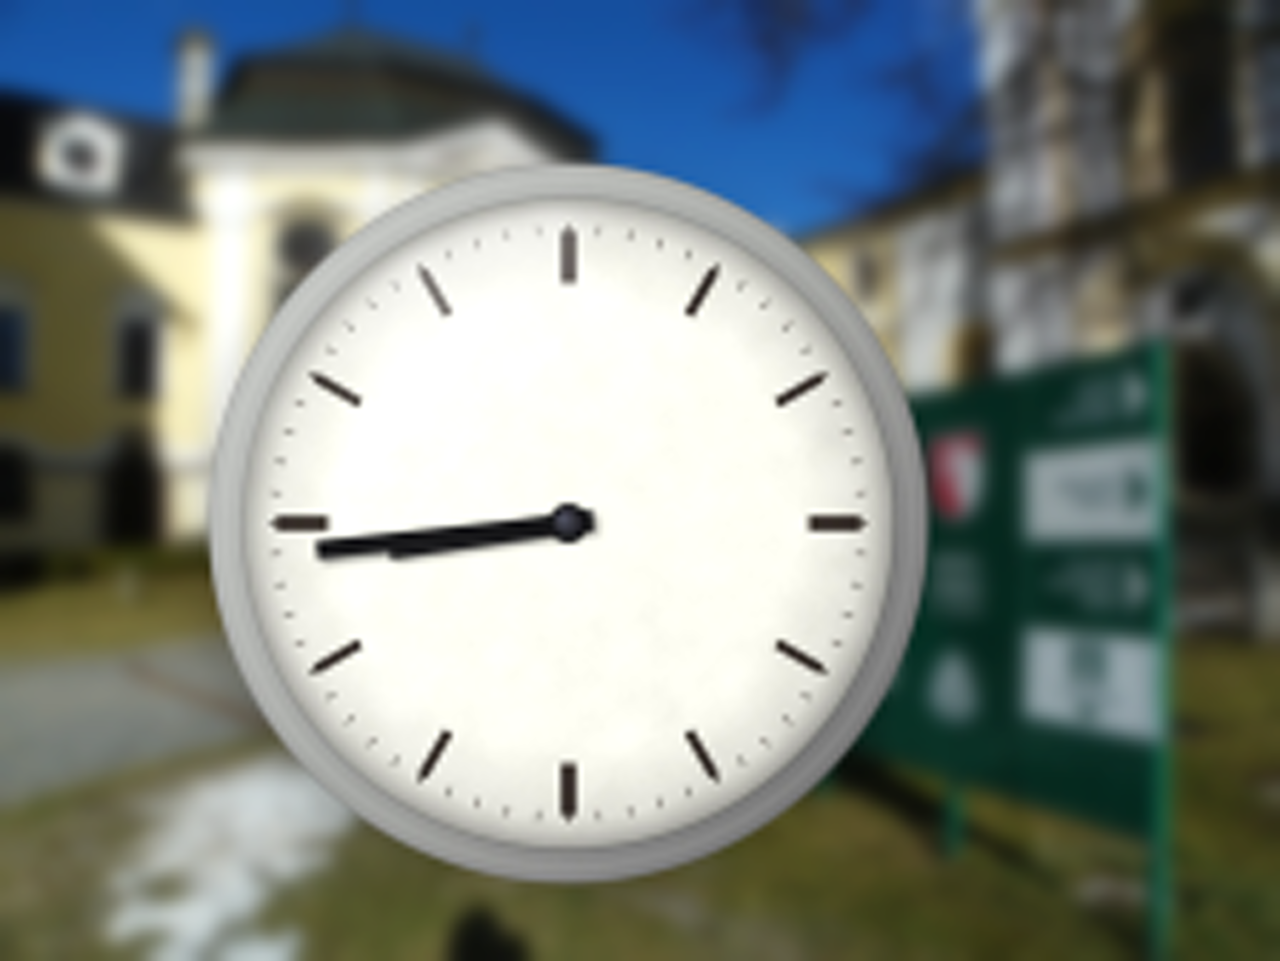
8:44
